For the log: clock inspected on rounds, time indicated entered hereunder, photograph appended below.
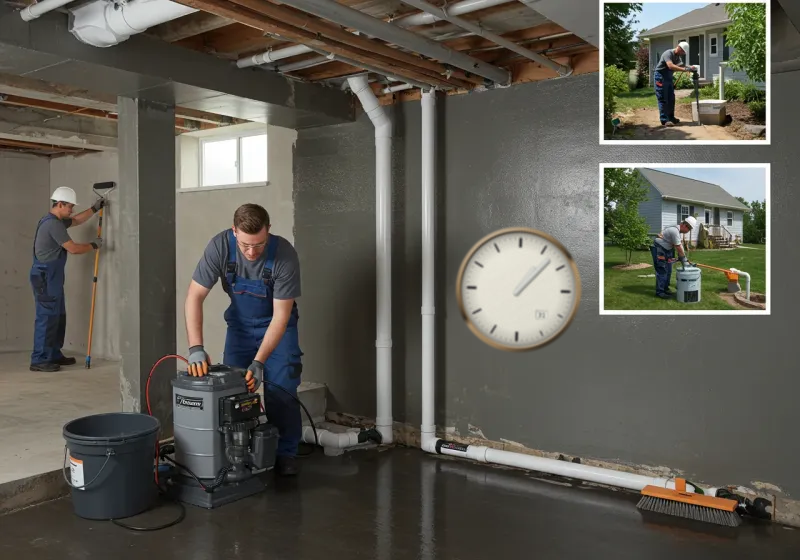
1:07
